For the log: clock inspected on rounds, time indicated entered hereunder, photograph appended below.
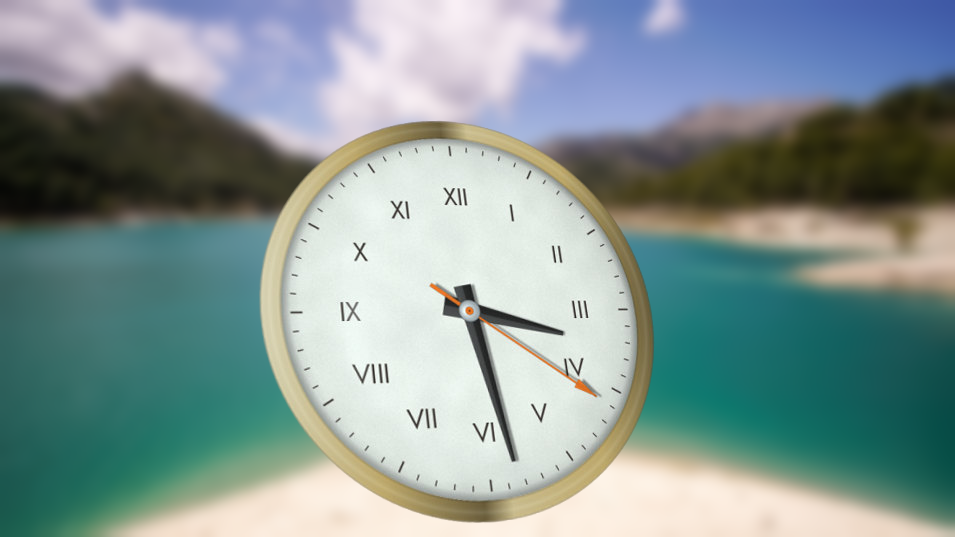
3:28:21
